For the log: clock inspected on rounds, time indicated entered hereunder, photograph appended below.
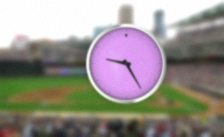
9:25
